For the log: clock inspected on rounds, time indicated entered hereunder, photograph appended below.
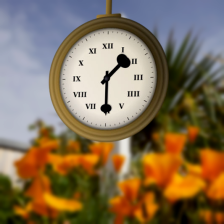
1:30
